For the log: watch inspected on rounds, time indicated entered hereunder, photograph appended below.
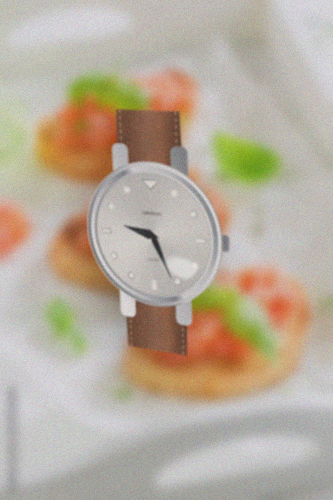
9:26
